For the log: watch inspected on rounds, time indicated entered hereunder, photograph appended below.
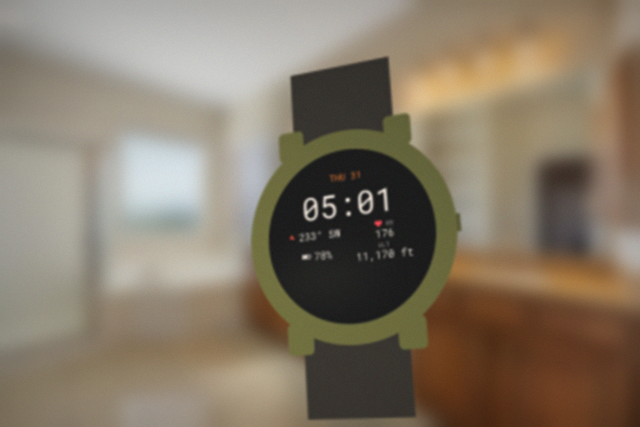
5:01
